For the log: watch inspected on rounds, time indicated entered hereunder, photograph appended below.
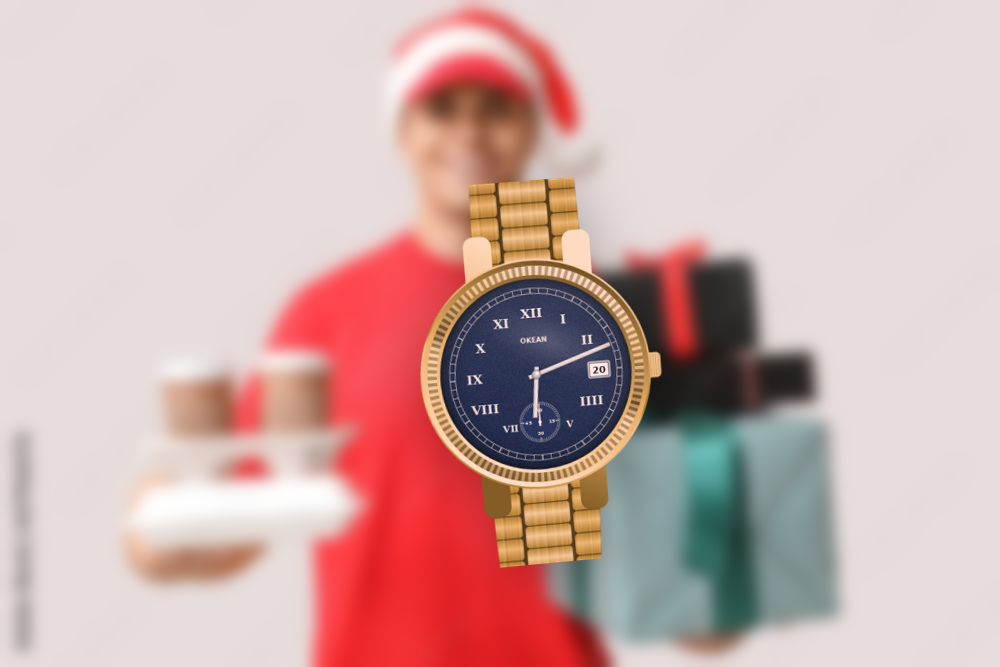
6:12
